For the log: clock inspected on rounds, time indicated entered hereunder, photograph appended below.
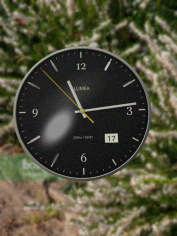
11:13:53
